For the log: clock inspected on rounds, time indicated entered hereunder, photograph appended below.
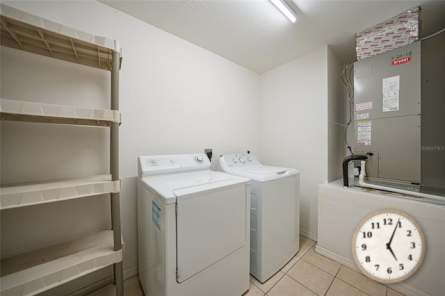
5:04
